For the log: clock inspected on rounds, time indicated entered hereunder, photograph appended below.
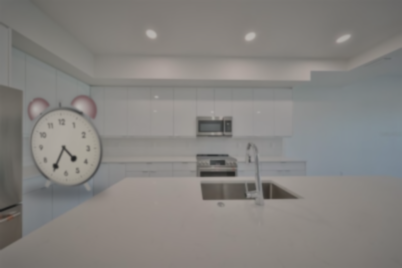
4:35
